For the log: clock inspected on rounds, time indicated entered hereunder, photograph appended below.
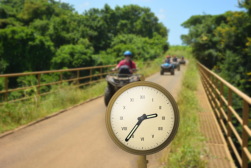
2:36
